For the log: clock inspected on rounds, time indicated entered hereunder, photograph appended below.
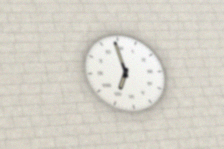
6:59
